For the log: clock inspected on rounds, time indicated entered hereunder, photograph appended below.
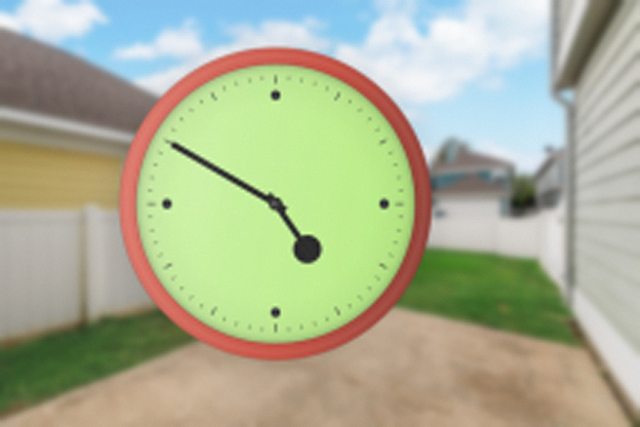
4:50
